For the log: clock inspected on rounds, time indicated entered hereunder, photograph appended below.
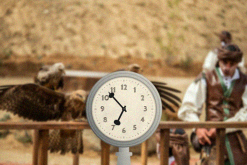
6:53
